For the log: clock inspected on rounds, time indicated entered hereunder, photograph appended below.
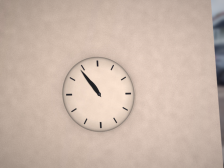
10:54
